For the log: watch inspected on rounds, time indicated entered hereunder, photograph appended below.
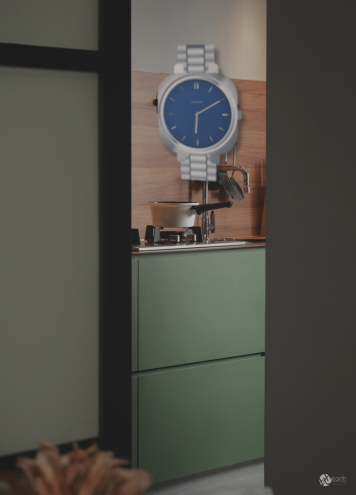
6:10
